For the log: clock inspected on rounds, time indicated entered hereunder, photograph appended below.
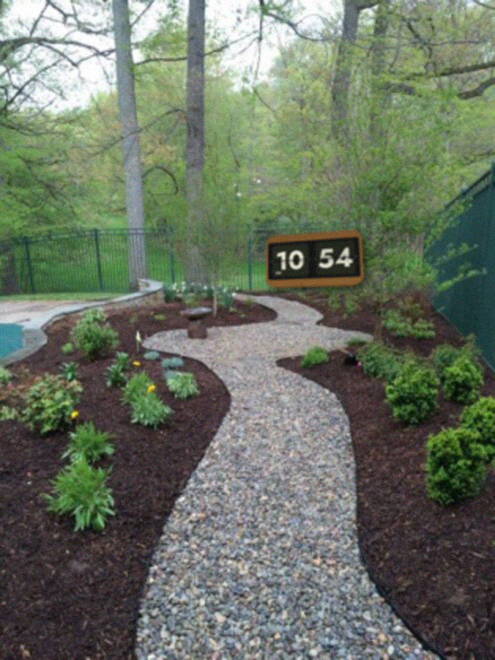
10:54
